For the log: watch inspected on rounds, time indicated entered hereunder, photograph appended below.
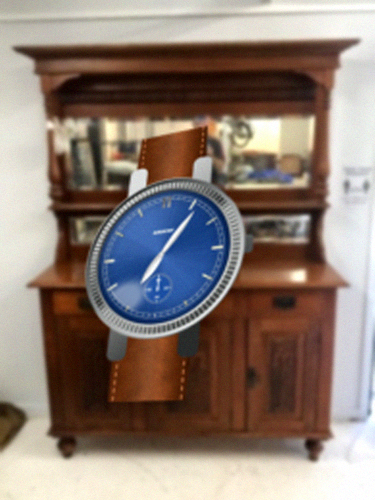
7:06
